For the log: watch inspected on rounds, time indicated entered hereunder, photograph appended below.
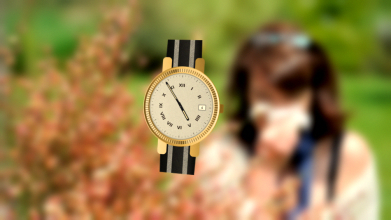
4:54
